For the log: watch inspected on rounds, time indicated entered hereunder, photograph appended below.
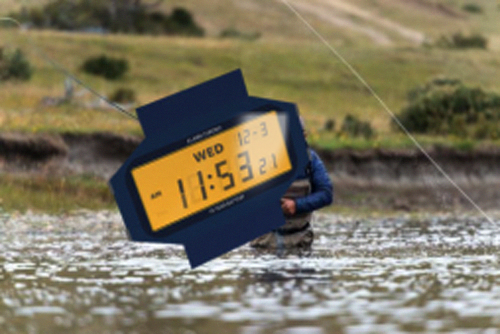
11:53:21
